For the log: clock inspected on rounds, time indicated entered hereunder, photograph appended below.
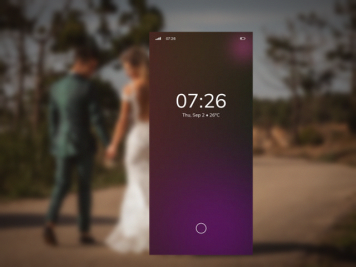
7:26
